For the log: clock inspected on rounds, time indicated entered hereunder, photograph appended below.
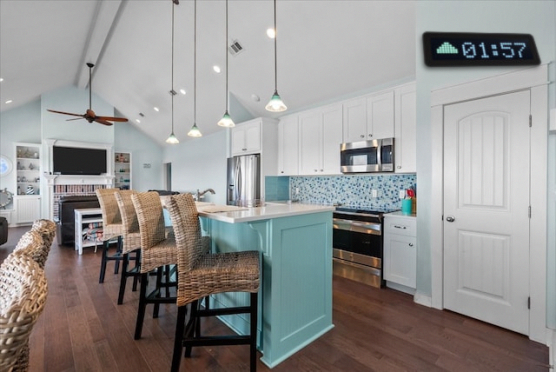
1:57
